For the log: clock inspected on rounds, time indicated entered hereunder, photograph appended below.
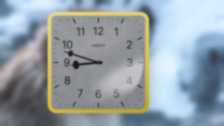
8:48
